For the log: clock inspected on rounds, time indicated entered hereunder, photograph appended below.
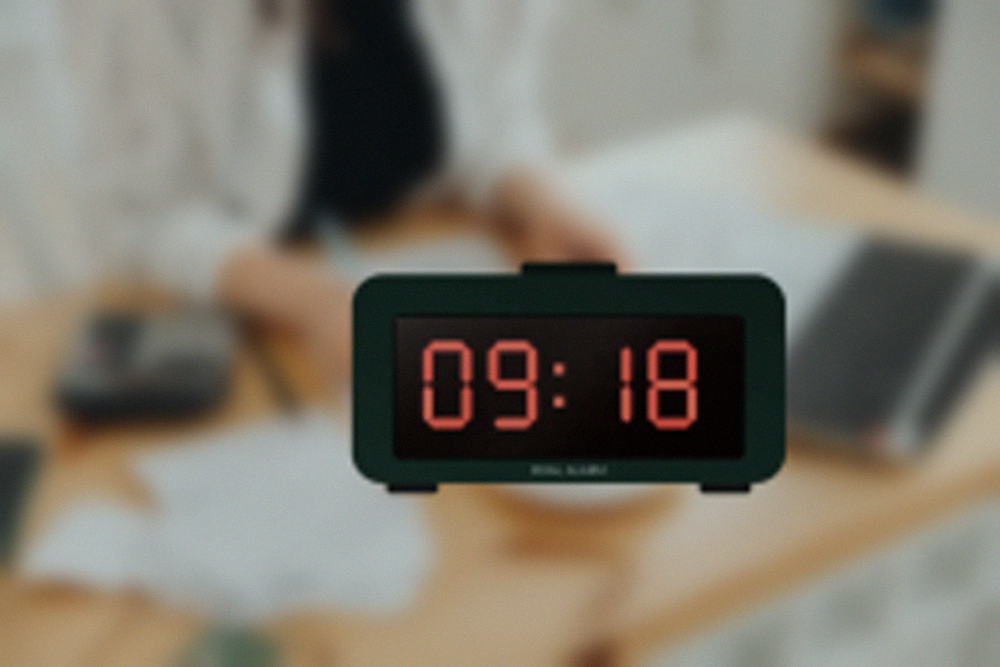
9:18
